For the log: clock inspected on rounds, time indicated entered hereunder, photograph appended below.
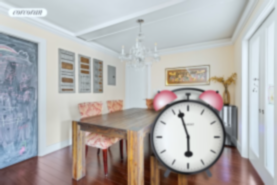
5:57
